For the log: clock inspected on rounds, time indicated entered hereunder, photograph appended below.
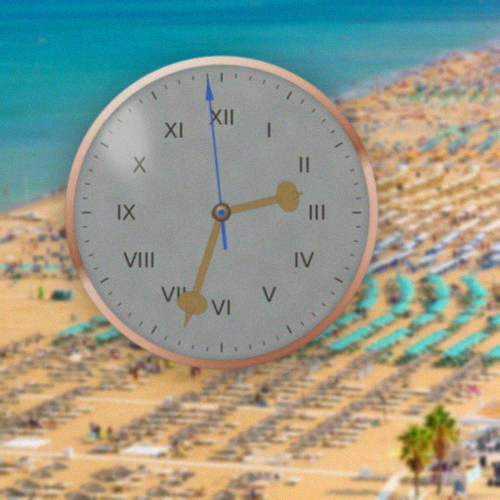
2:32:59
